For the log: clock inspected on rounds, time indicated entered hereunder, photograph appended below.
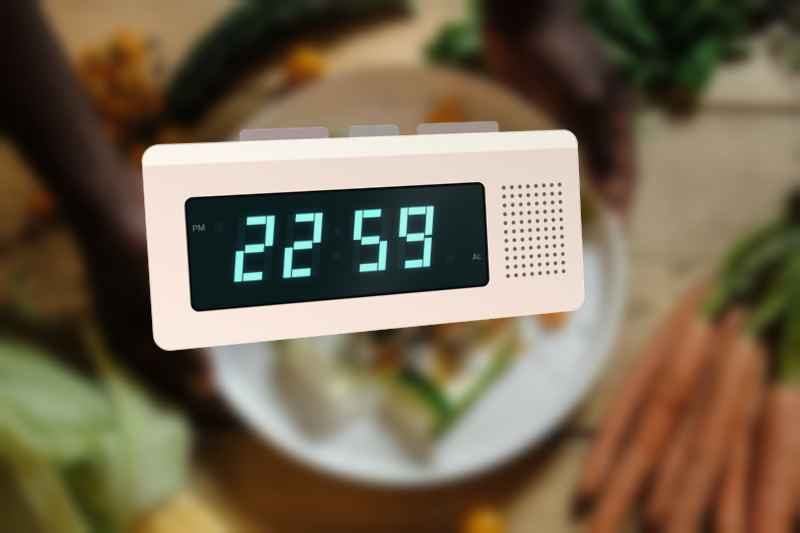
22:59
